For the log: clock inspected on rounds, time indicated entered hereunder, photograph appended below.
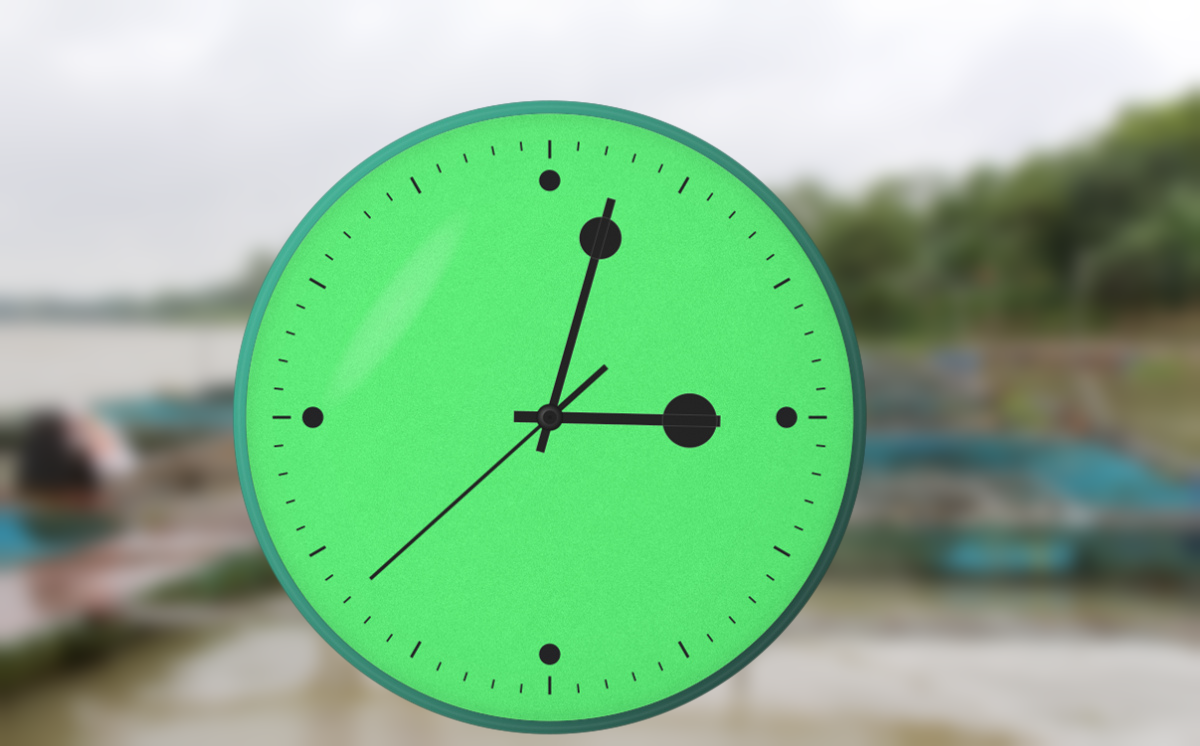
3:02:38
